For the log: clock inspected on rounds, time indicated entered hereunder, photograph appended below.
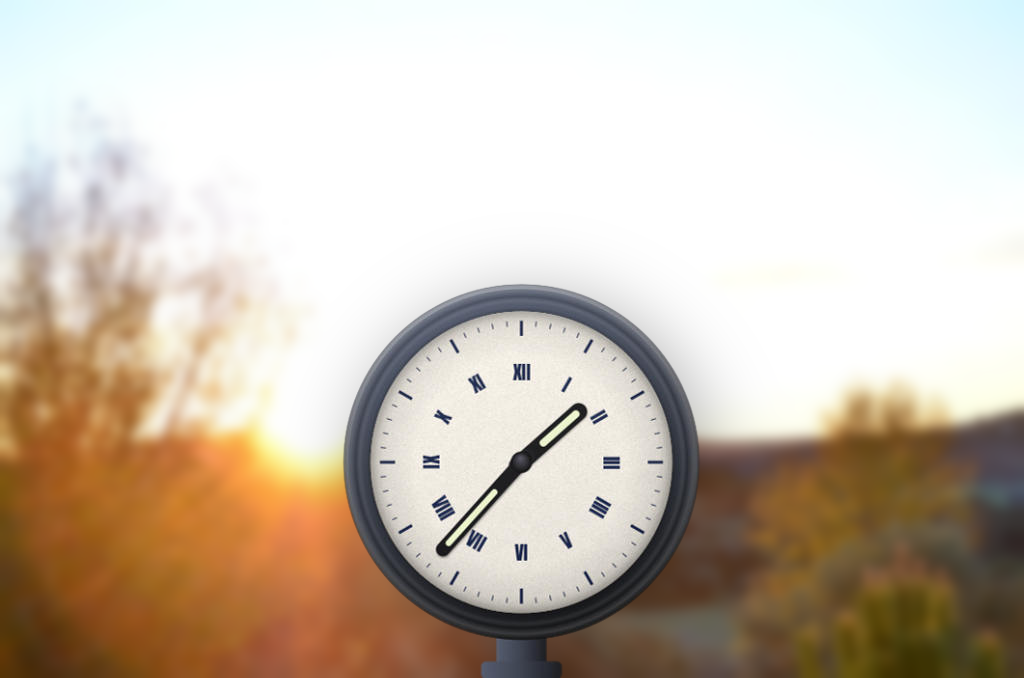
1:37
